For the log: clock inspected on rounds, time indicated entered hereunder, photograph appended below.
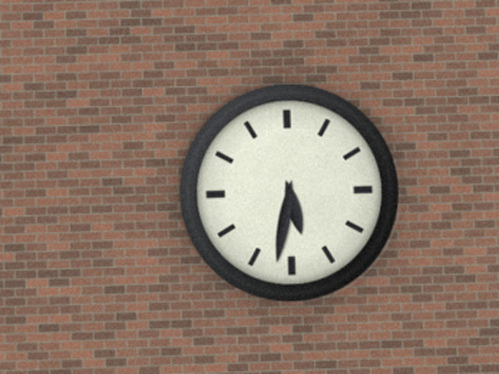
5:32
